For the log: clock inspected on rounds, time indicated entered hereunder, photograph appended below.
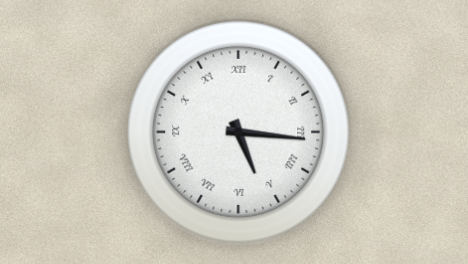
5:16
